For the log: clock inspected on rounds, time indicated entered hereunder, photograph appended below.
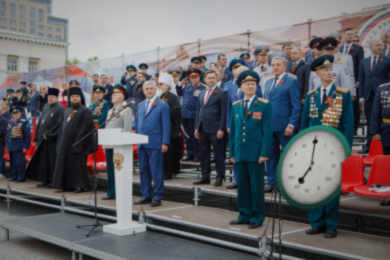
7:00
